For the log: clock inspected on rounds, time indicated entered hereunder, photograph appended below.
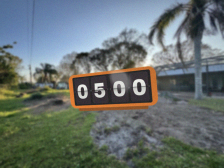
5:00
